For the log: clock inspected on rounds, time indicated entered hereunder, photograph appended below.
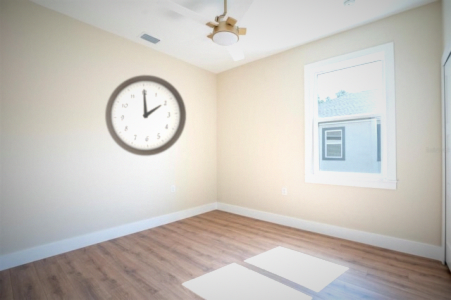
2:00
